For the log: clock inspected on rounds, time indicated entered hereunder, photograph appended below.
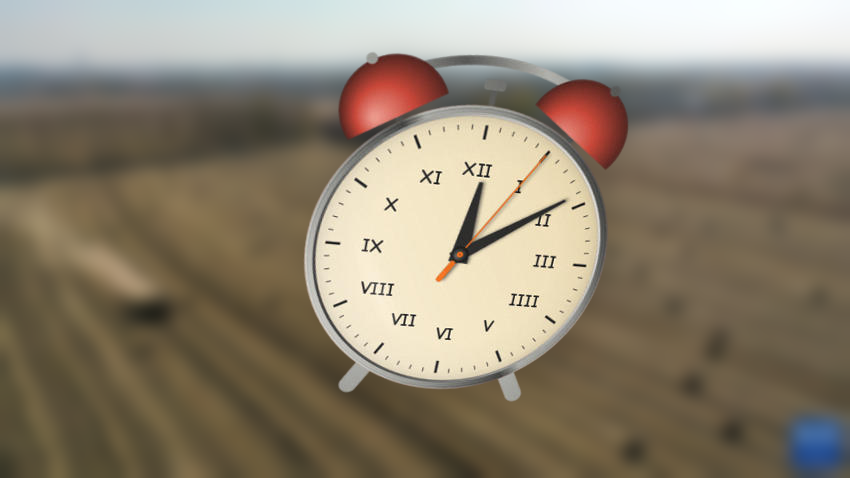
12:09:05
